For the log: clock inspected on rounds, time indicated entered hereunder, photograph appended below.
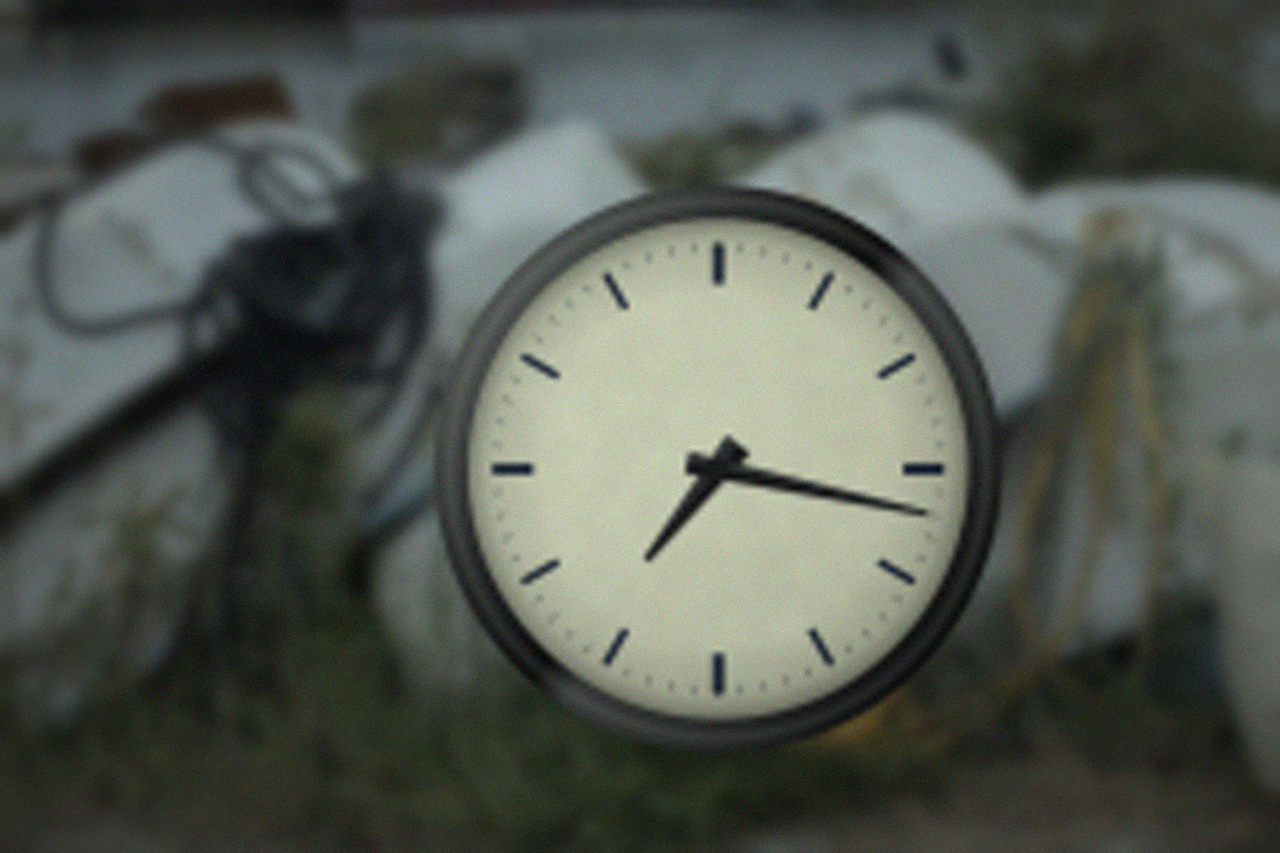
7:17
